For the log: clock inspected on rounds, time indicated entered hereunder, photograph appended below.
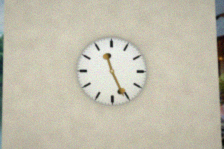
11:26
